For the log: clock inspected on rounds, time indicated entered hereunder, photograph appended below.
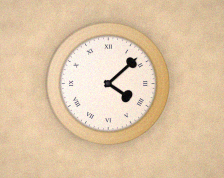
4:08
